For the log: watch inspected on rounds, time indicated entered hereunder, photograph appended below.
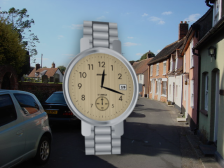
12:18
